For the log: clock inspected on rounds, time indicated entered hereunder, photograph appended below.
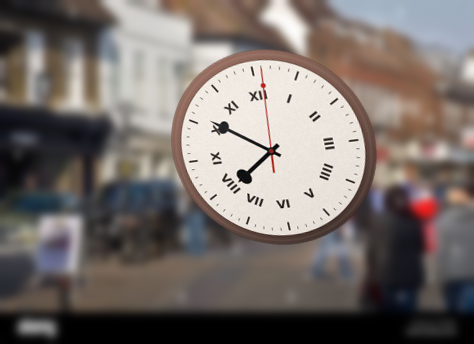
7:51:01
